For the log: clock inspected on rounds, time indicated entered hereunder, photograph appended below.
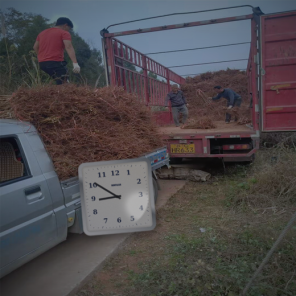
8:51
